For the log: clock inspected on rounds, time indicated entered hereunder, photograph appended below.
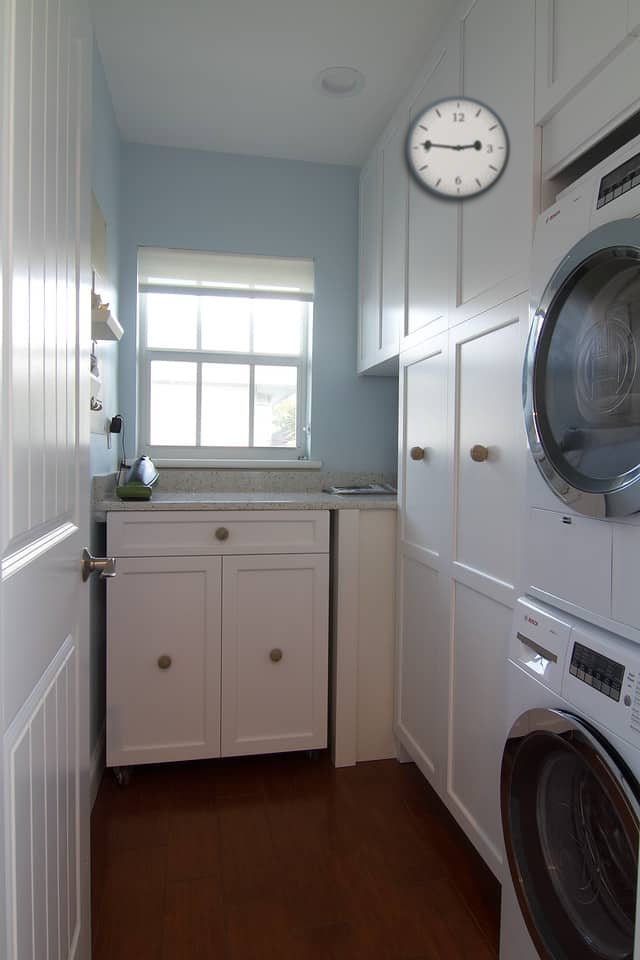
2:46
